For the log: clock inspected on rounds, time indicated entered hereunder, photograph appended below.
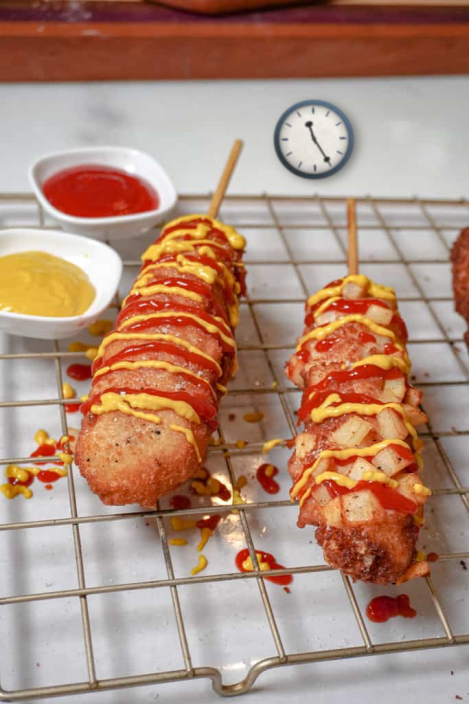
11:25
